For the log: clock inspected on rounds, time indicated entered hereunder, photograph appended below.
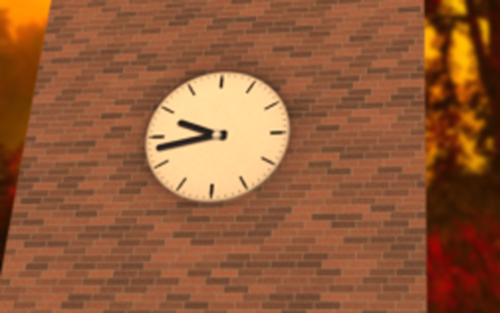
9:43
